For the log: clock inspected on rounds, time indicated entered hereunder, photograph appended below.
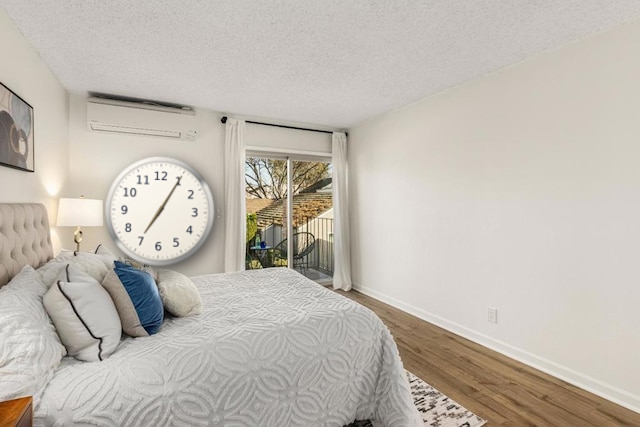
7:05
